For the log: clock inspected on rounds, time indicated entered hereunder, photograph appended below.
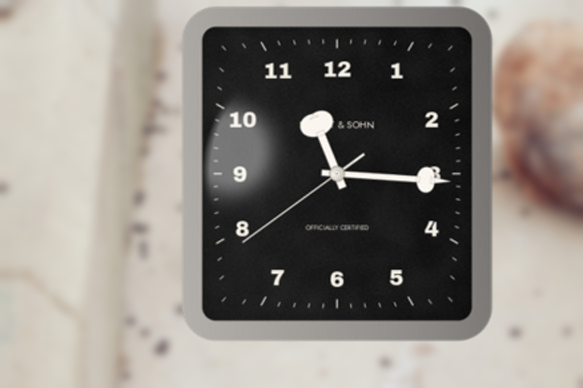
11:15:39
